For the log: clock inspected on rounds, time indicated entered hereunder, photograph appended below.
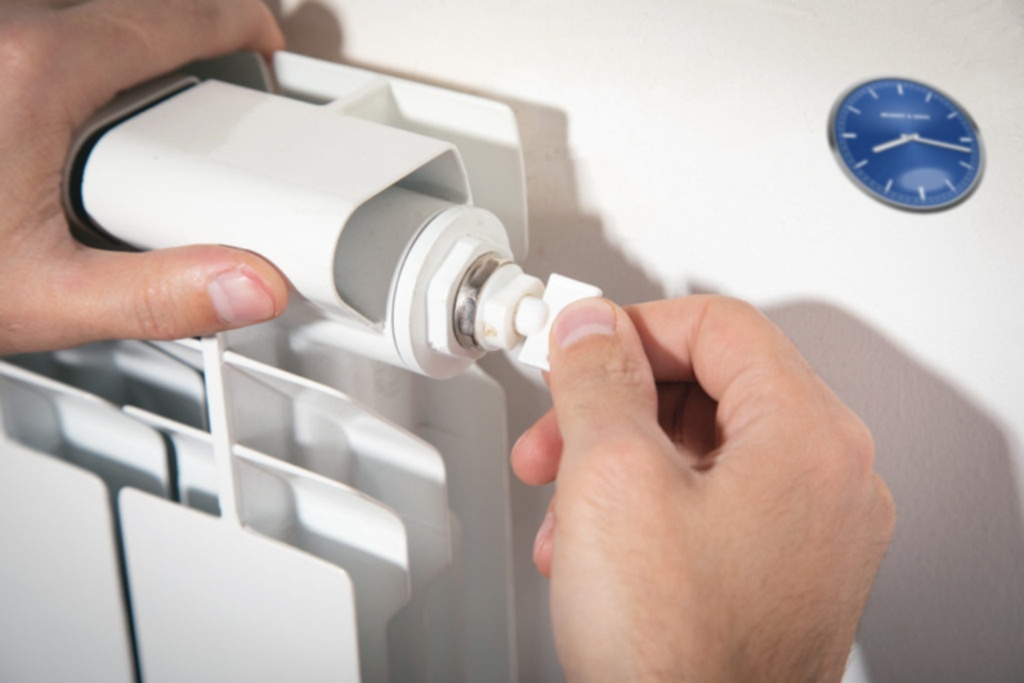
8:17
